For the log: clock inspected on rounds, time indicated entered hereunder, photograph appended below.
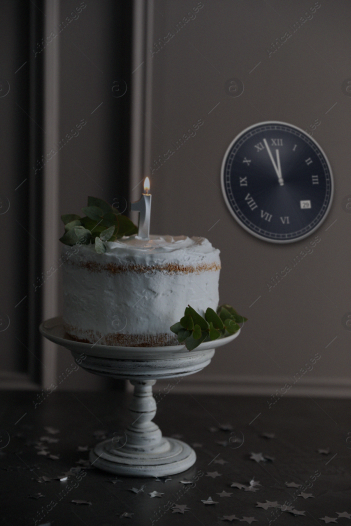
11:57
